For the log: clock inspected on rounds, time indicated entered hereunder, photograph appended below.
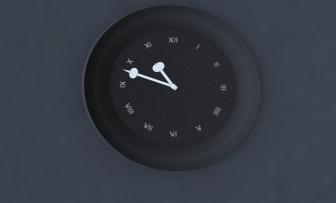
10:48
